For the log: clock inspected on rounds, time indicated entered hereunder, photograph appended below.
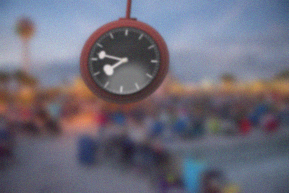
7:47
